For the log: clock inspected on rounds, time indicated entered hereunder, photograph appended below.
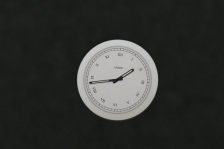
1:43
